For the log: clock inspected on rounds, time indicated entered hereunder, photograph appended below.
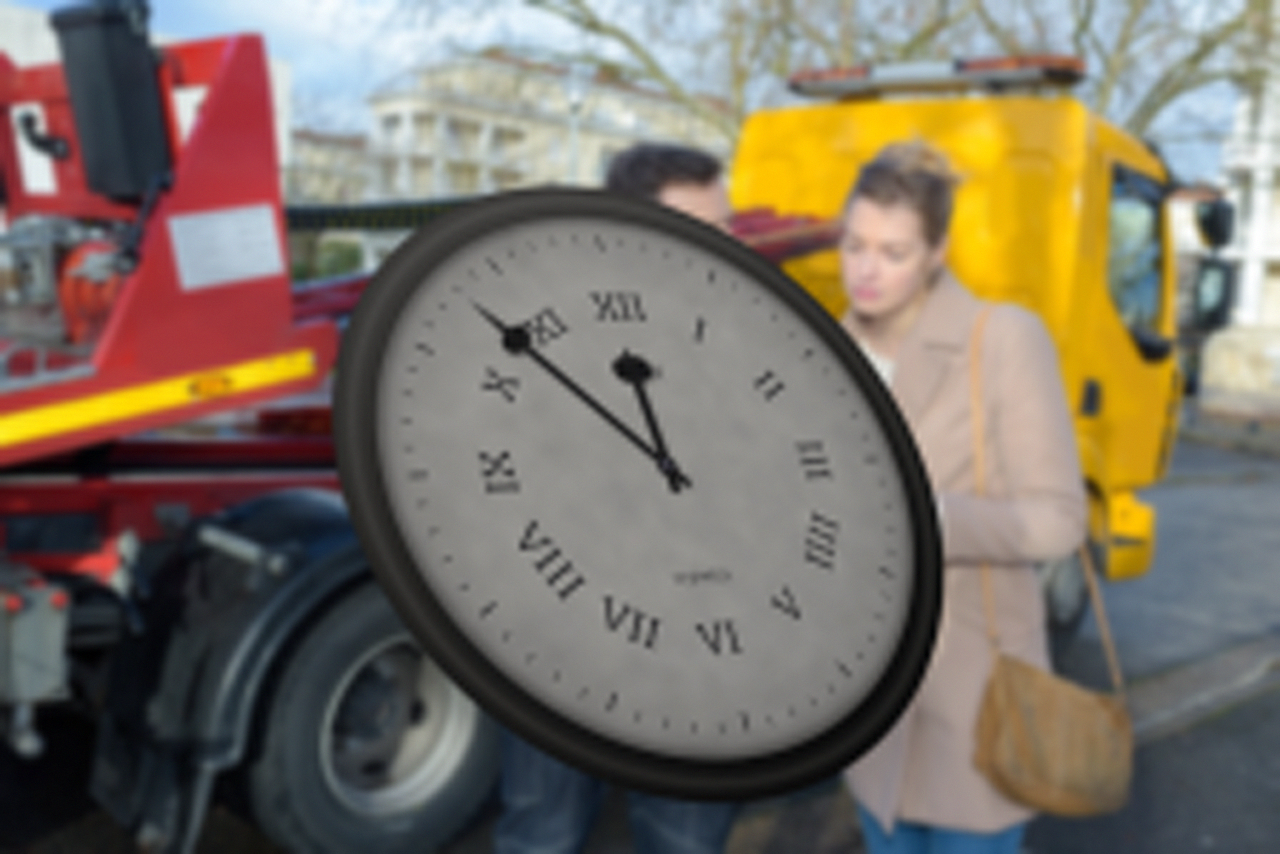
11:53
